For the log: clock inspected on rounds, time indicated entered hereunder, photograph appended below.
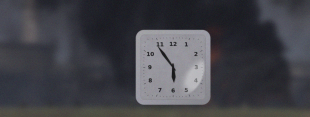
5:54
